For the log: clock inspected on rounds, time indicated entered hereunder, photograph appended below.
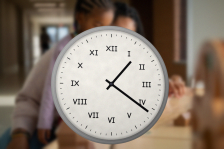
1:21
